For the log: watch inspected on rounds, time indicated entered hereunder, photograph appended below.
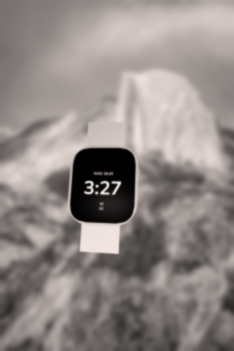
3:27
